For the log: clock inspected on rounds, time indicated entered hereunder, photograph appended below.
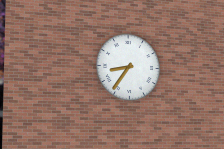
8:36
